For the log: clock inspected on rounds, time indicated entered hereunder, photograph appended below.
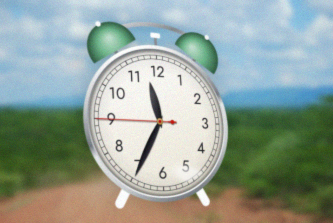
11:34:45
